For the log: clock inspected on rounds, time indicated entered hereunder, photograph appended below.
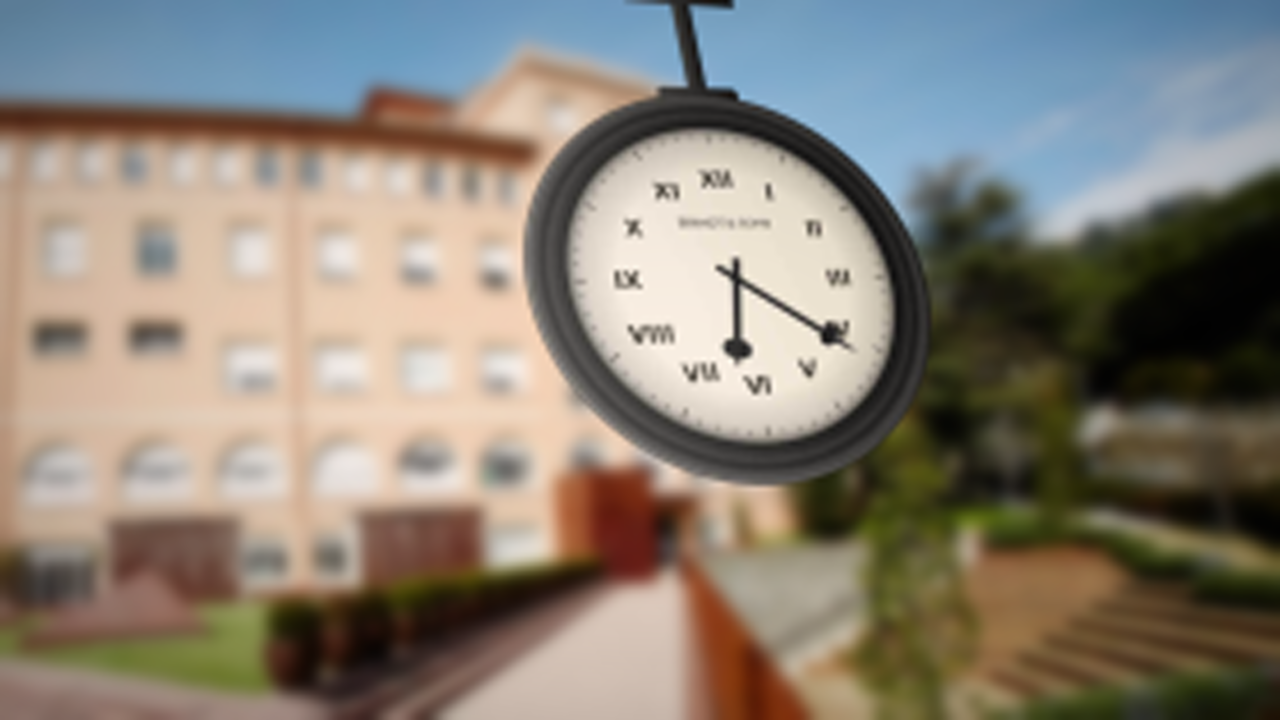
6:21
